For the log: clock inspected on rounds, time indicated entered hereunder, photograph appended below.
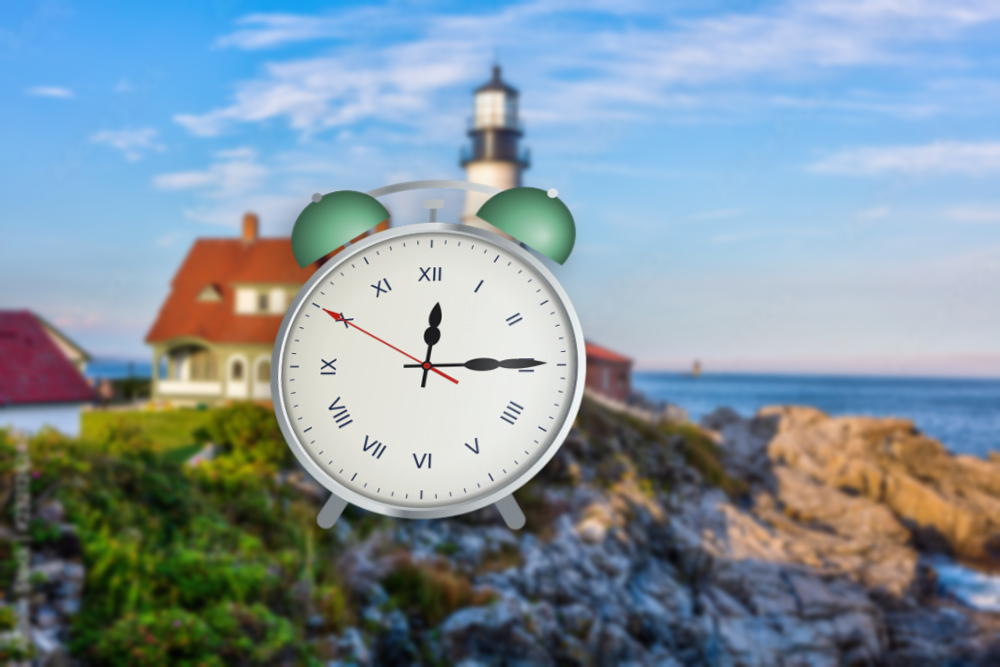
12:14:50
